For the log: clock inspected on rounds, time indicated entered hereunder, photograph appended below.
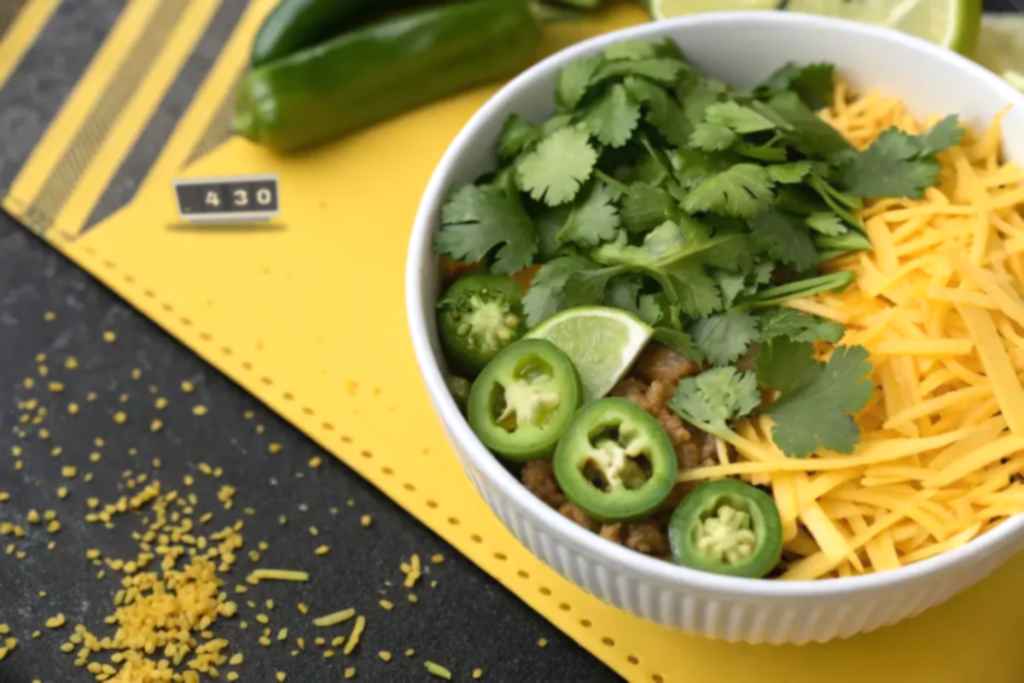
4:30
